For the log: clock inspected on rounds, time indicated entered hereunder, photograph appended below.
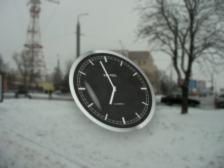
6:58
